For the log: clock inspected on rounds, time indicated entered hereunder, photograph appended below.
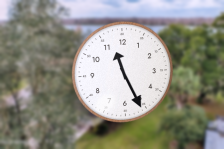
11:26
